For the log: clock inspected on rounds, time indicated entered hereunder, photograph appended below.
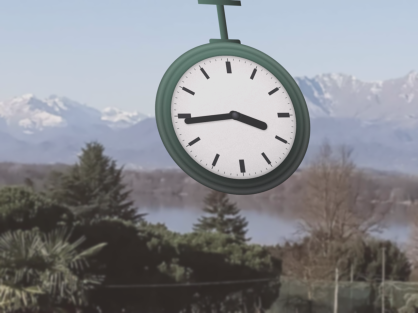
3:44
